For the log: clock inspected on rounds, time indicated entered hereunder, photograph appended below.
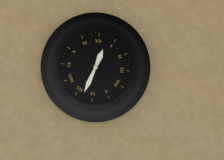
12:33
